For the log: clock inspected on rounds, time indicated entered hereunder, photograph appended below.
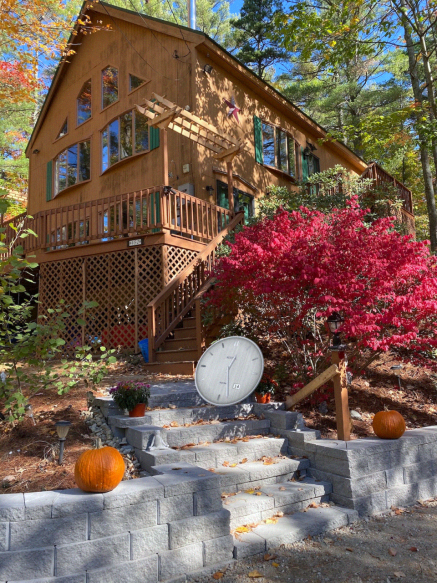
12:27
